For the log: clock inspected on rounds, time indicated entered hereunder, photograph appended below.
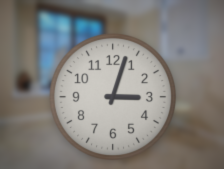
3:03
